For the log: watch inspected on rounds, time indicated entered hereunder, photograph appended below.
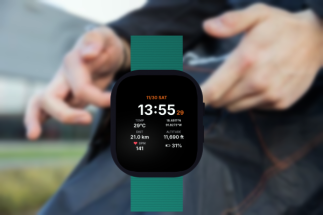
13:55
